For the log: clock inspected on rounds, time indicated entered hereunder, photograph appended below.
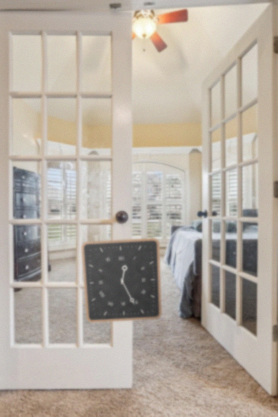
12:26
